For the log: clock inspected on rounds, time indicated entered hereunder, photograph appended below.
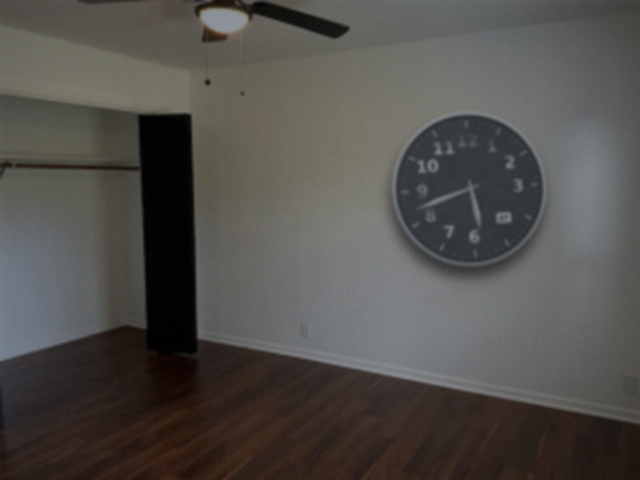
5:42
